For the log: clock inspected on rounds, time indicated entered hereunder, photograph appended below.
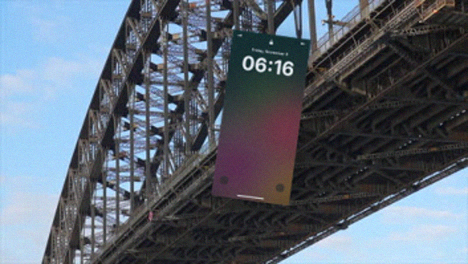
6:16
